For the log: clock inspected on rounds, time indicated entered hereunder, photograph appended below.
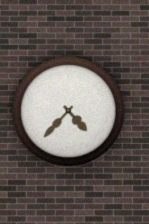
4:37
